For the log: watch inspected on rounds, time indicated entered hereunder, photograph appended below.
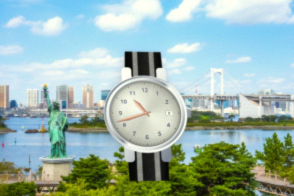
10:42
